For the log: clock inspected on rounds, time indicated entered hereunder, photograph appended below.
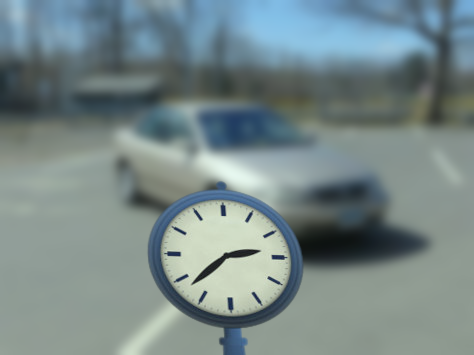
2:38
